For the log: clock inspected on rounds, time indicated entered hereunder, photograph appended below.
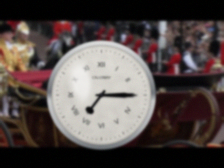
7:15
